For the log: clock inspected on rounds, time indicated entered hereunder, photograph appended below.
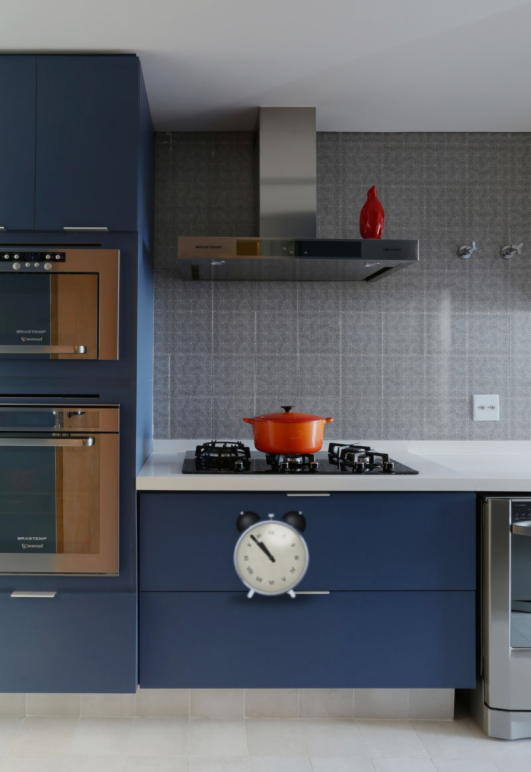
10:53
